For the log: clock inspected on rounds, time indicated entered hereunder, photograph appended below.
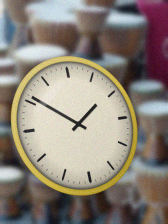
1:51
